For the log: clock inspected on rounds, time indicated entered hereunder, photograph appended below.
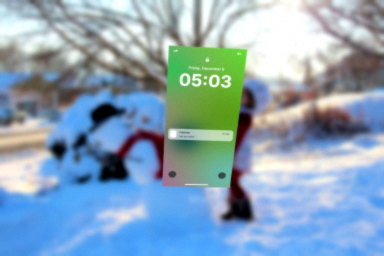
5:03
